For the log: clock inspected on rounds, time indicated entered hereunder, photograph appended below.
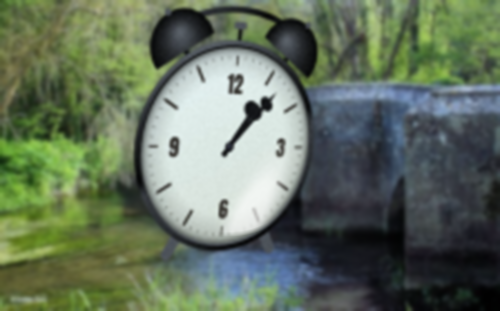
1:07
